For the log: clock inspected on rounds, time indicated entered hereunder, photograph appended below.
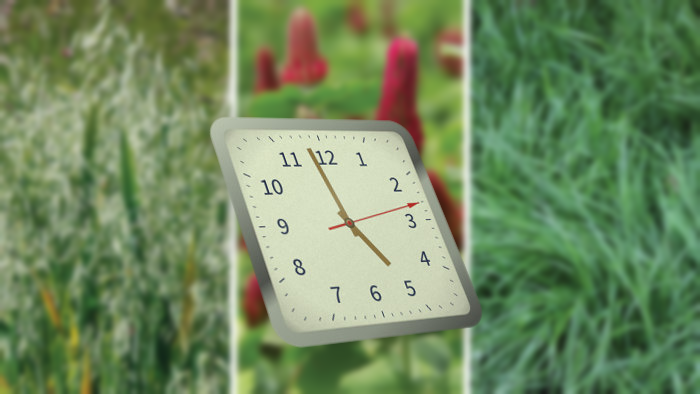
4:58:13
